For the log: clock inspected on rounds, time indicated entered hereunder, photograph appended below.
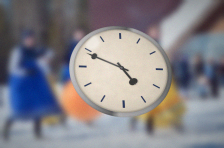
4:49
